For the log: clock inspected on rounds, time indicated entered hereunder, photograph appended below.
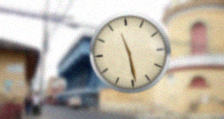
11:29
